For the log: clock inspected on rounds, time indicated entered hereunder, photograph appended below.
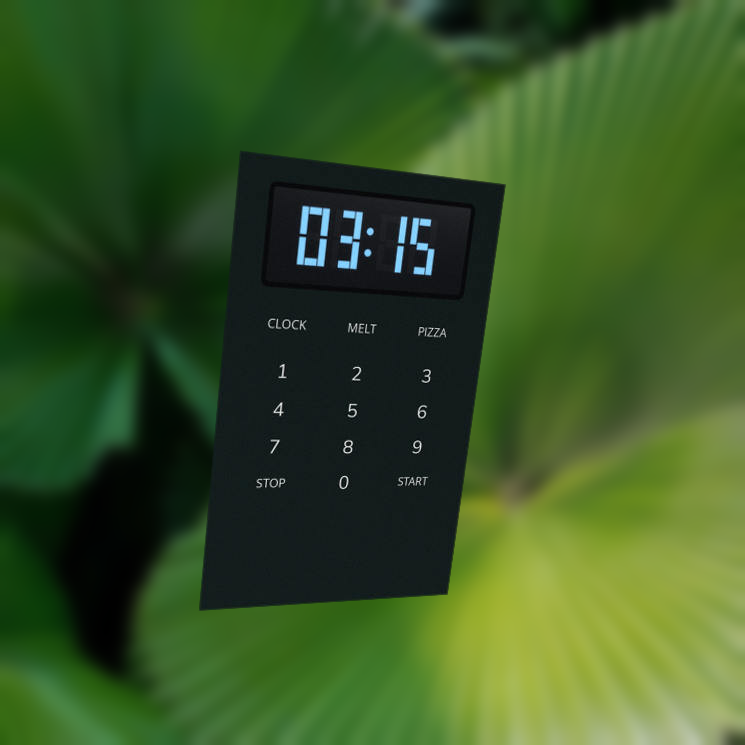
3:15
